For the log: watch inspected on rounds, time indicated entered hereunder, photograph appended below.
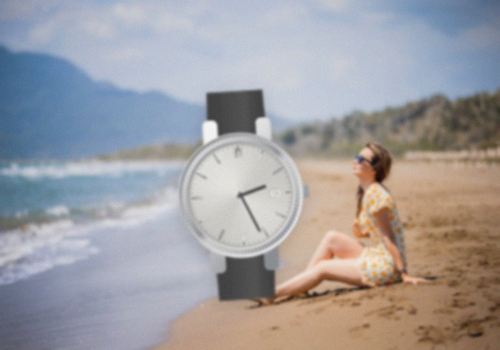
2:26
